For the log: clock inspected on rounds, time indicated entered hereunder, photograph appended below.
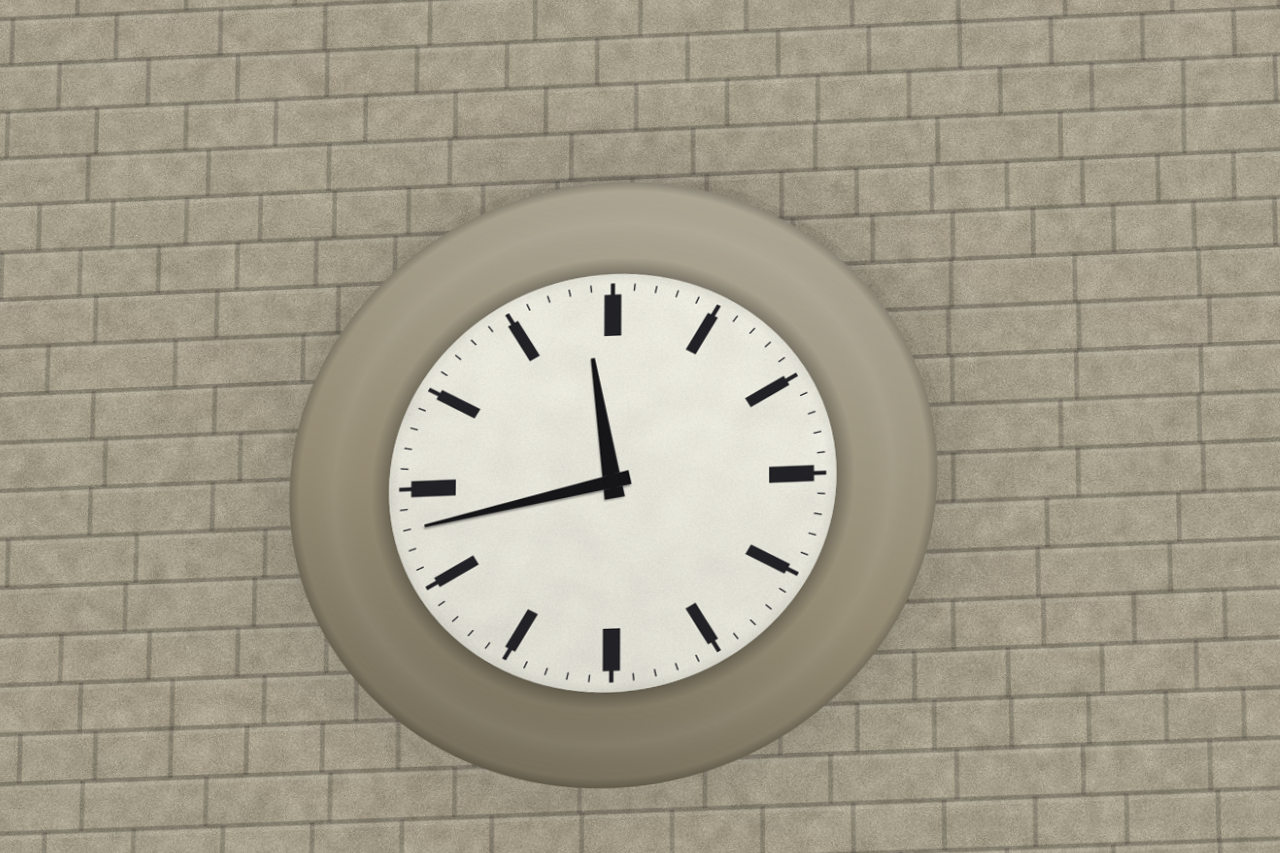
11:43
